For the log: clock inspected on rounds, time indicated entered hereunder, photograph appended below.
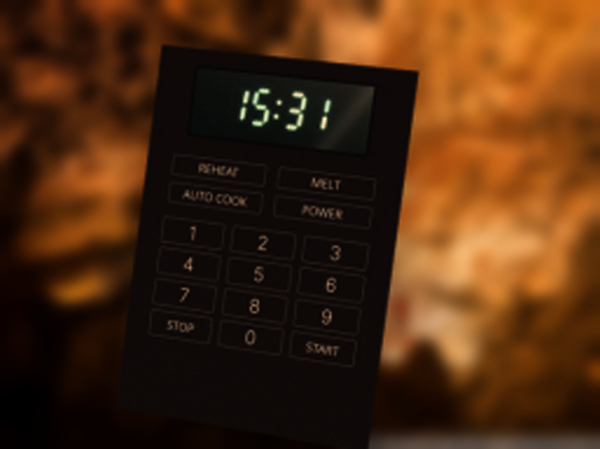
15:31
